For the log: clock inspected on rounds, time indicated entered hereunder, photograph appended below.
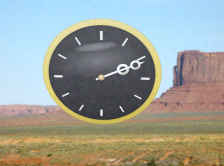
2:11
